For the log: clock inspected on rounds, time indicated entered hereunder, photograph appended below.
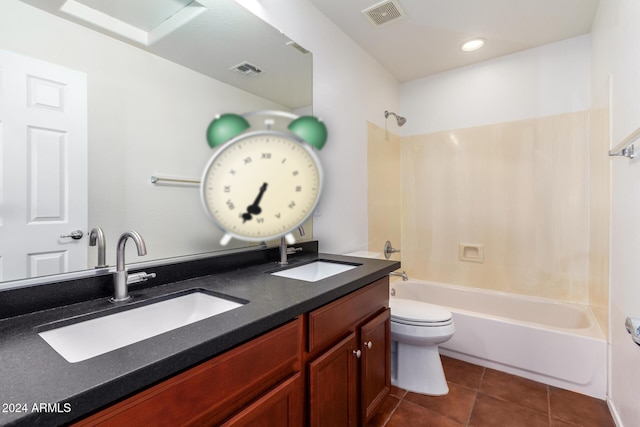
6:34
